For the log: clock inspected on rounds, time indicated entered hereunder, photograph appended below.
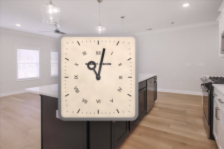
11:02
